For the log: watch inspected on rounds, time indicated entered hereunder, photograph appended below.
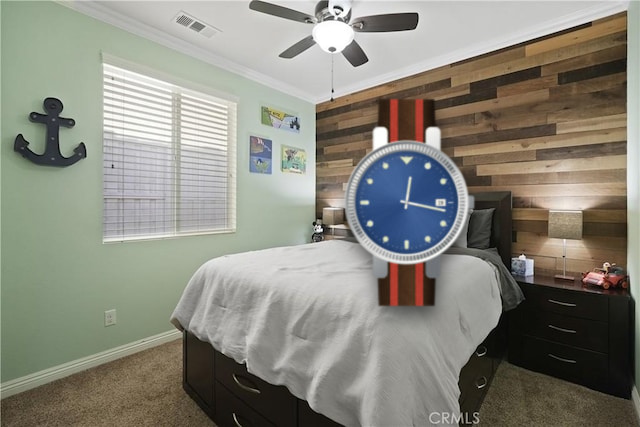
12:17
